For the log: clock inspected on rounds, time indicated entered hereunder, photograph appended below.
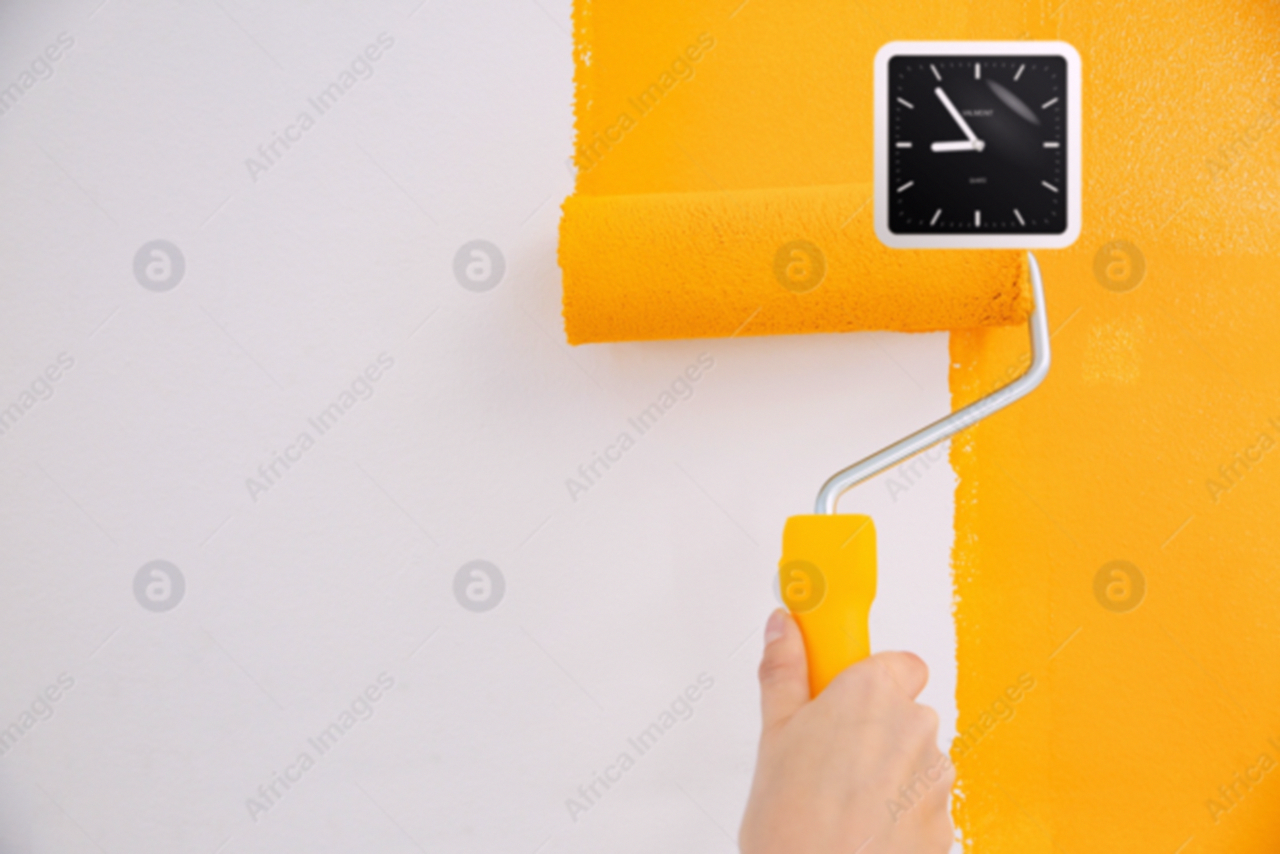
8:54
